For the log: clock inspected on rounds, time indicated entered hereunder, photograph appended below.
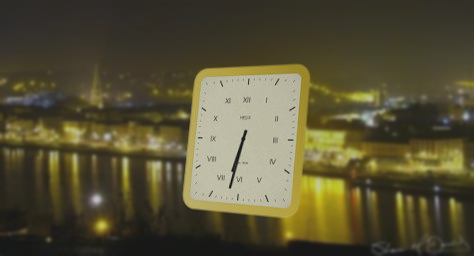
6:32
